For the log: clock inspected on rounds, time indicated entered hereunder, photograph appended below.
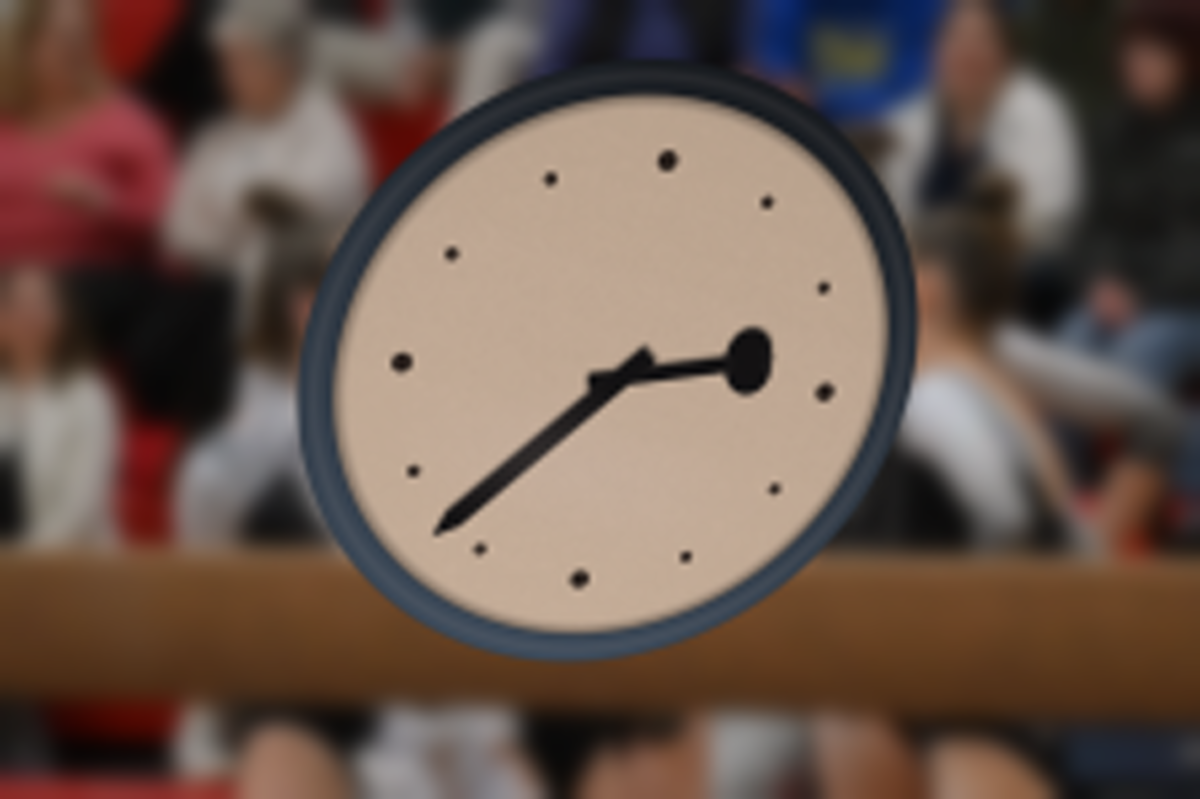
2:37
